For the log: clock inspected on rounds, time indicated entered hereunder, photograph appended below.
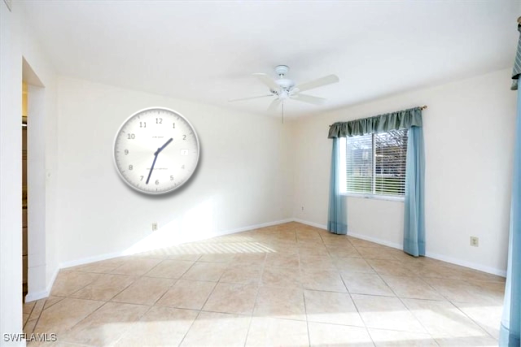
1:33
